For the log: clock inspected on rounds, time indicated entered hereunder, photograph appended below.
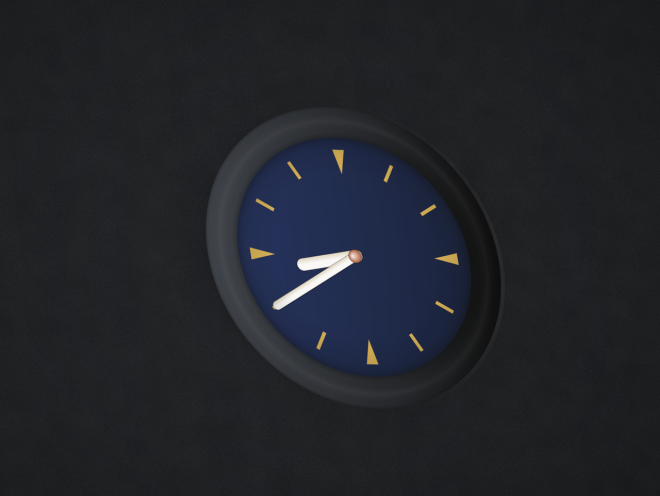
8:40
